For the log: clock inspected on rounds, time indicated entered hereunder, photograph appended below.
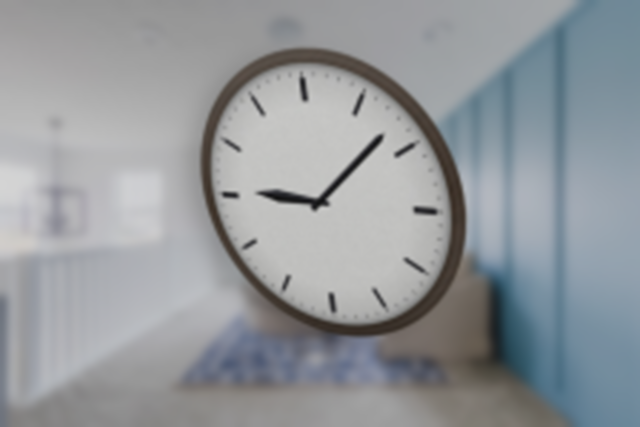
9:08
